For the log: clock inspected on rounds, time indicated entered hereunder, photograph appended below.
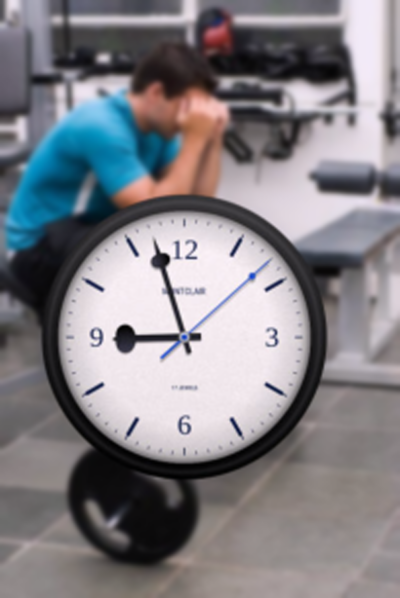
8:57:08
